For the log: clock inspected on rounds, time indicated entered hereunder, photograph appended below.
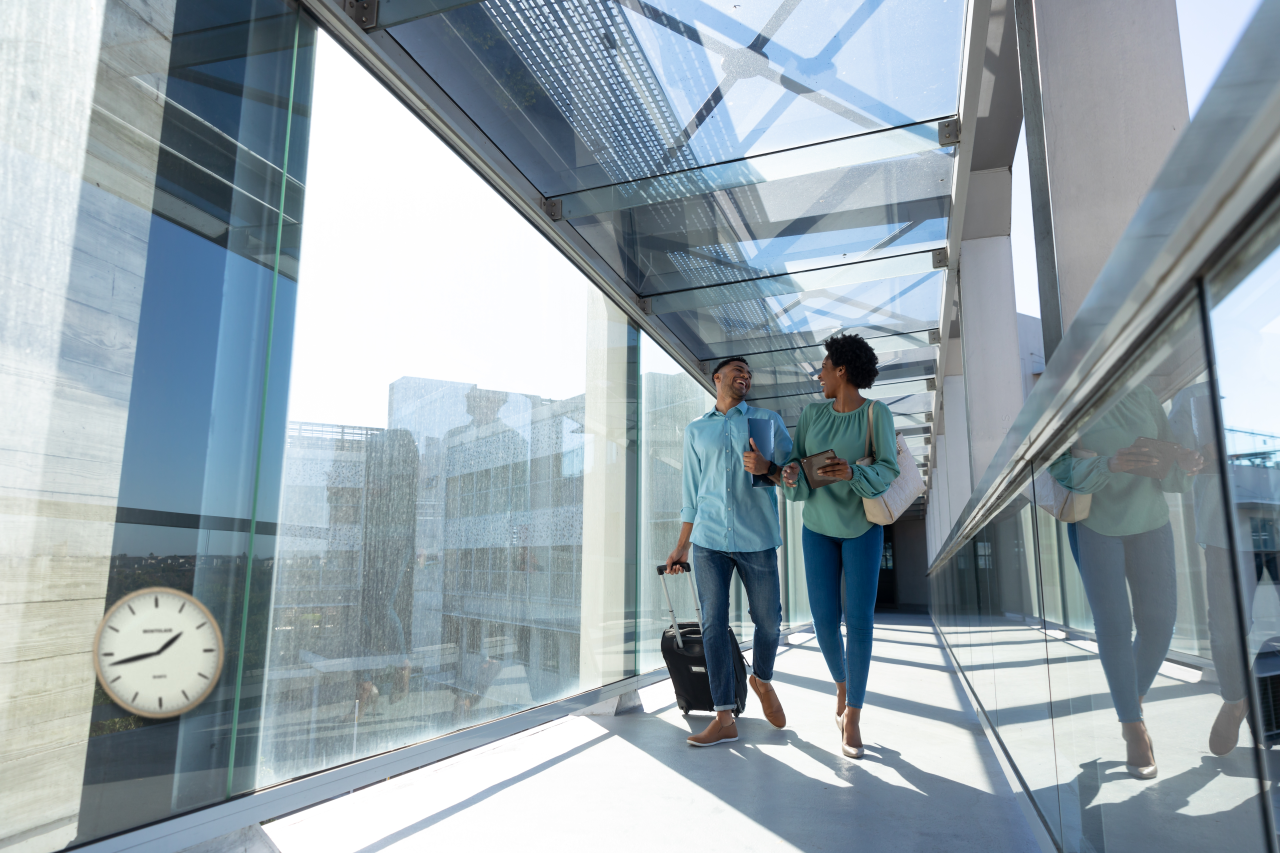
1:43
